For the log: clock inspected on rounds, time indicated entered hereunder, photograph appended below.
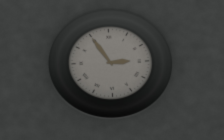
2:55
